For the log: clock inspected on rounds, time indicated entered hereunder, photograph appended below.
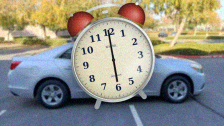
6:00
